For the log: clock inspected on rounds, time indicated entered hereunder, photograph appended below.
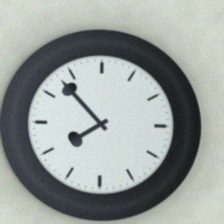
7:53
